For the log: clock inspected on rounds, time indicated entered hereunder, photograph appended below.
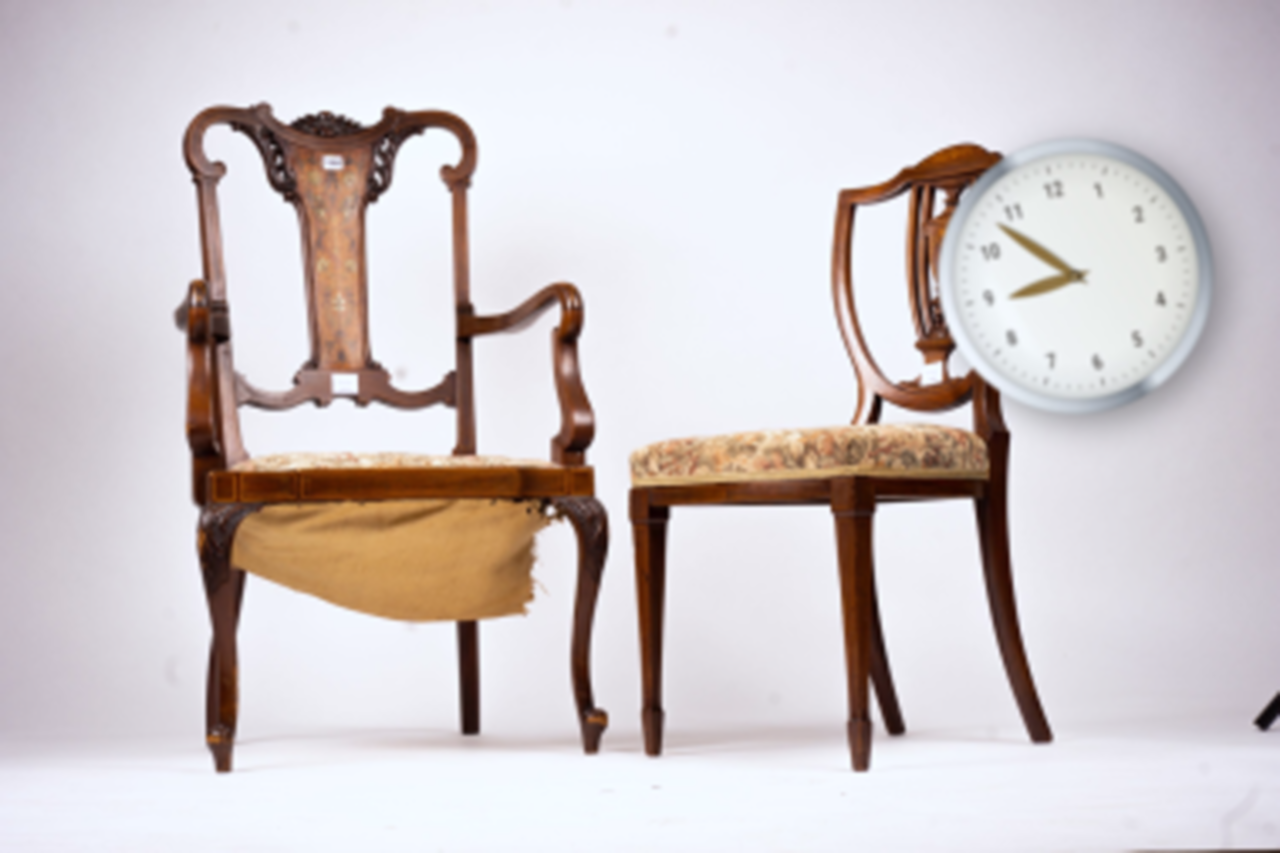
8:53
